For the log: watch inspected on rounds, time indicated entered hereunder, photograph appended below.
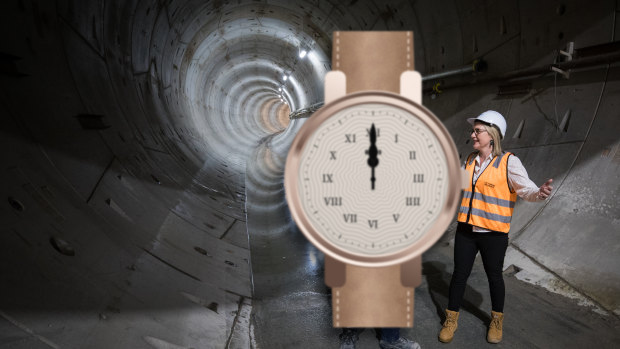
12:00
